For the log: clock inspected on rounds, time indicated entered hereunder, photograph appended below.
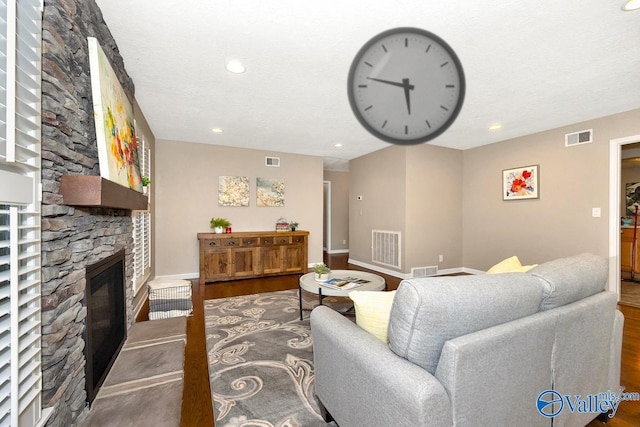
5:47
